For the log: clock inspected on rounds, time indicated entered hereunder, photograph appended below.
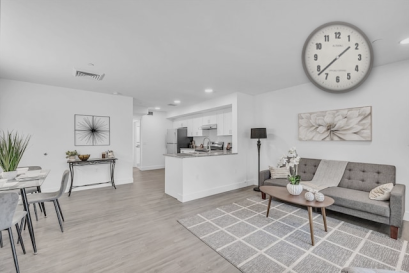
1:38
